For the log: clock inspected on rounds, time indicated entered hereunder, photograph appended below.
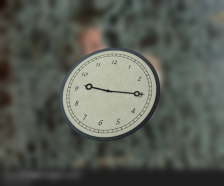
9:15
